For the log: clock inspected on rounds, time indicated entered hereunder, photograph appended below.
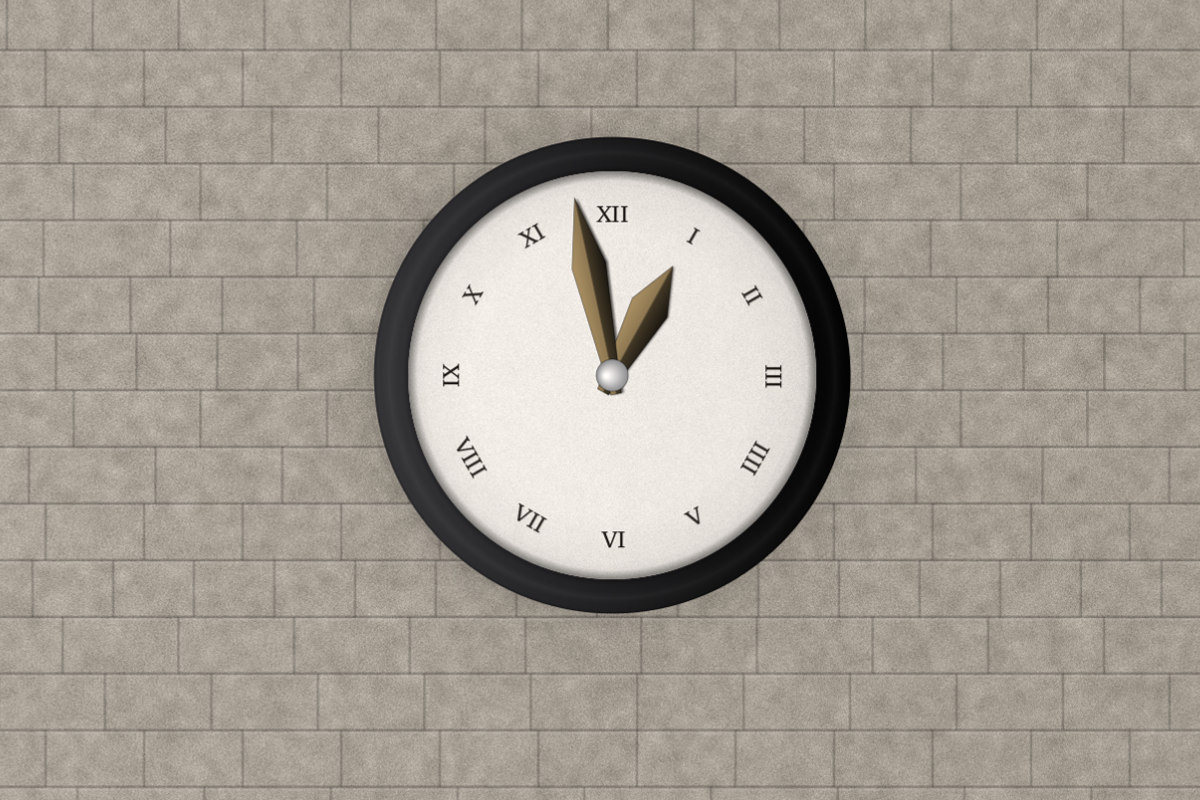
12:58
